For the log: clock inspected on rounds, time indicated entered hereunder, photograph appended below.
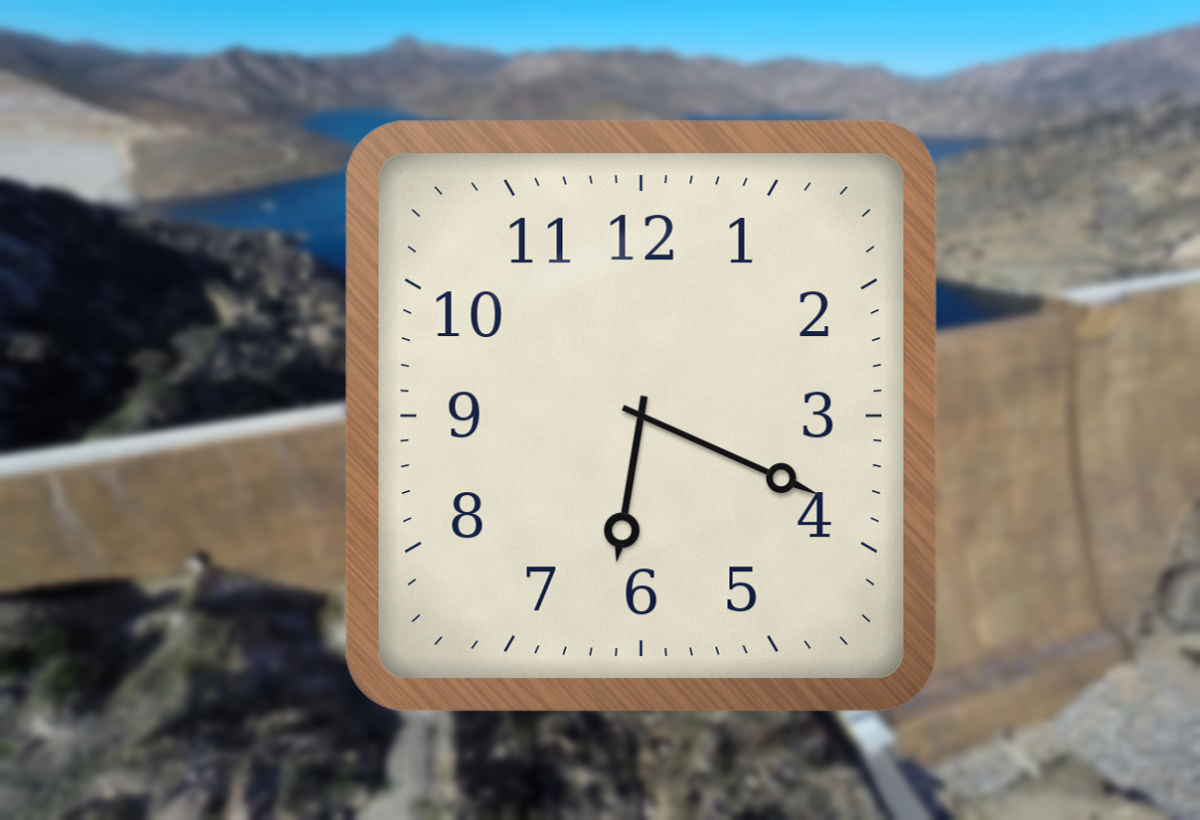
6:19
